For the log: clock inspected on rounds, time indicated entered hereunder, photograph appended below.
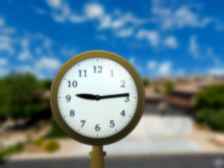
9:14
